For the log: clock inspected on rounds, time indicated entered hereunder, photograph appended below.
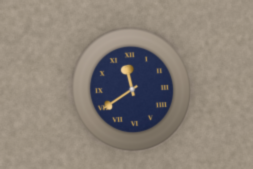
11:40
